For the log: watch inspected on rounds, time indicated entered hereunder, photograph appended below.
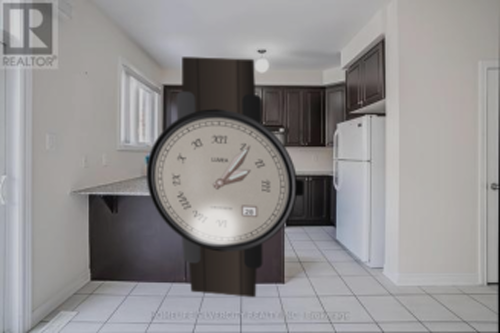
2:06
